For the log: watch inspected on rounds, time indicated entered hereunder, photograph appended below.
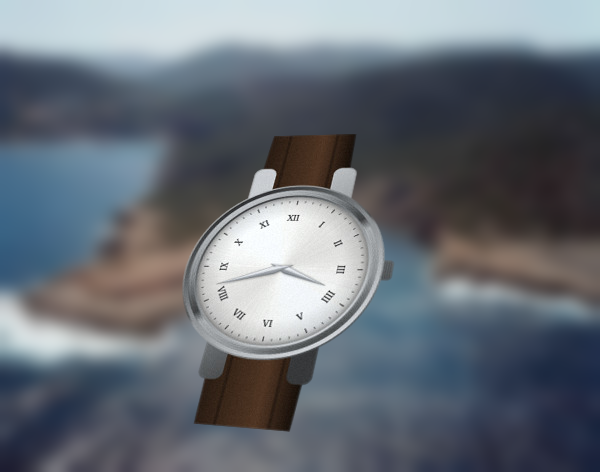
3:42
